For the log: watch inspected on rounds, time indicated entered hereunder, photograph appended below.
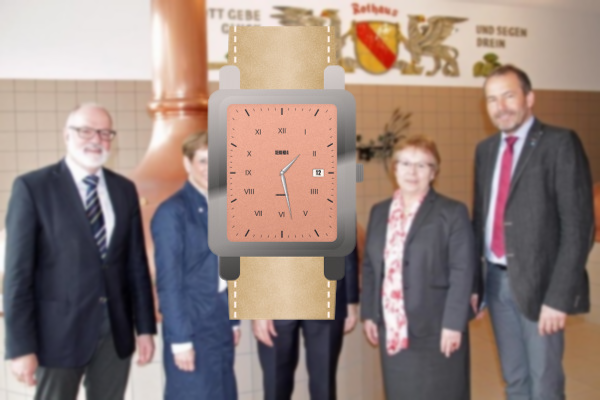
1:28
